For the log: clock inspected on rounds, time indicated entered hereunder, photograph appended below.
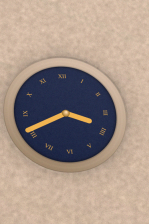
3:41
